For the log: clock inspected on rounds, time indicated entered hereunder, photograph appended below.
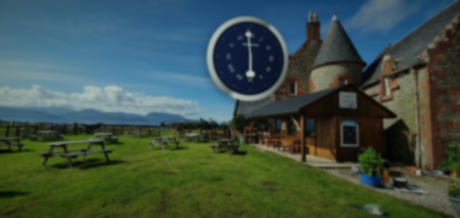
5:59
